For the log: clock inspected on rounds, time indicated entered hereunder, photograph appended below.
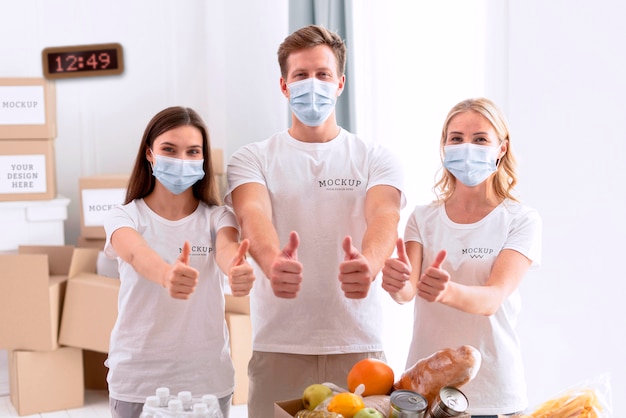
12:49
